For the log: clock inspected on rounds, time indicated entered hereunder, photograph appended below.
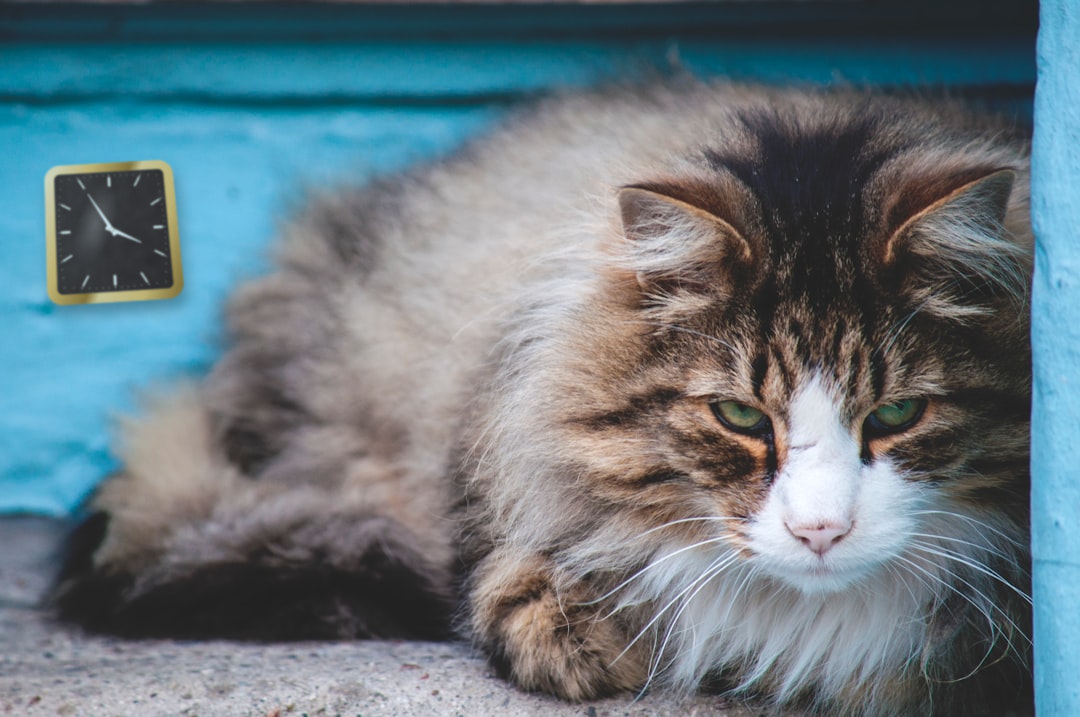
3:55
